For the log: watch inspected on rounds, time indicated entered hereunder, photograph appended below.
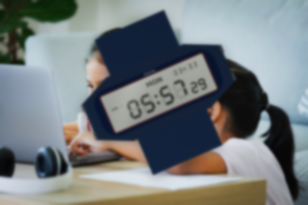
5:57
